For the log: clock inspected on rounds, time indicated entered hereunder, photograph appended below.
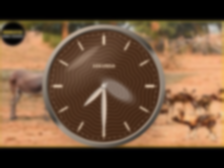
7:30
